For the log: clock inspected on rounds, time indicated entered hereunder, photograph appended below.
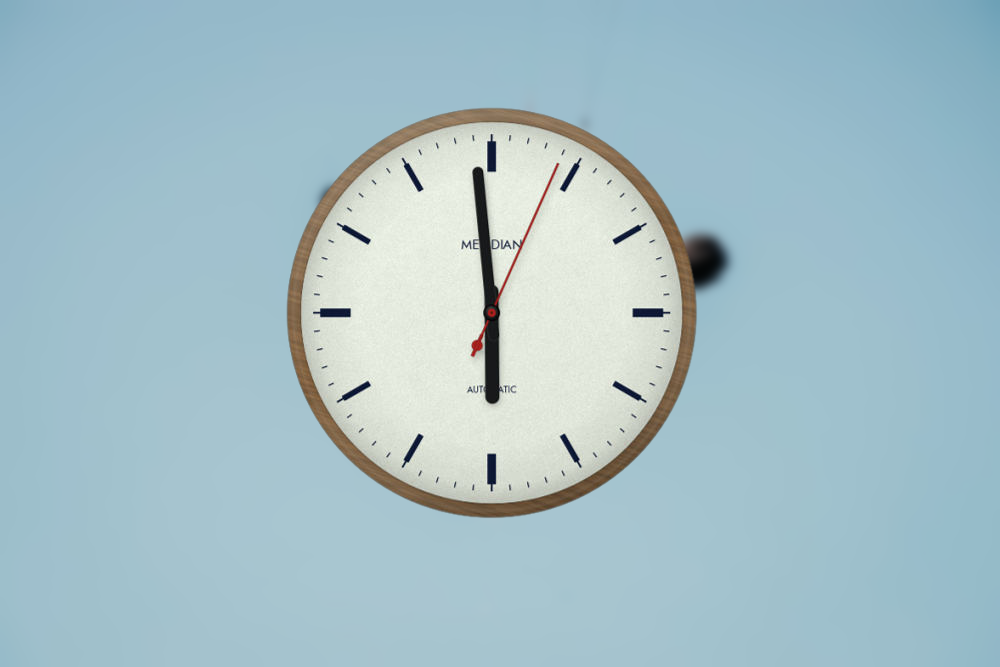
5:59:04
